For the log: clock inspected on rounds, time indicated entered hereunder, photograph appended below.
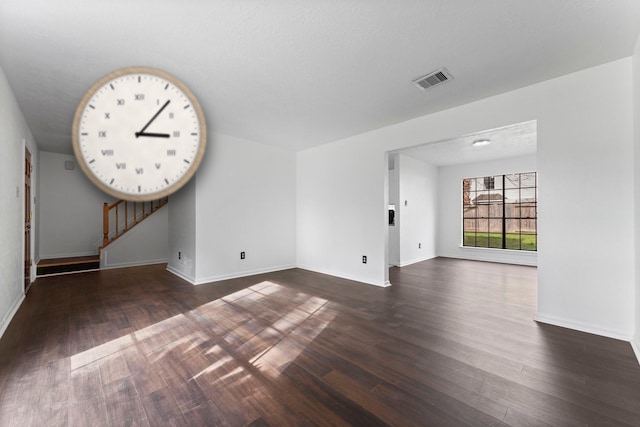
3:07
